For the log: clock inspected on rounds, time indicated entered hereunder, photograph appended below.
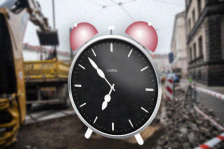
6:53
